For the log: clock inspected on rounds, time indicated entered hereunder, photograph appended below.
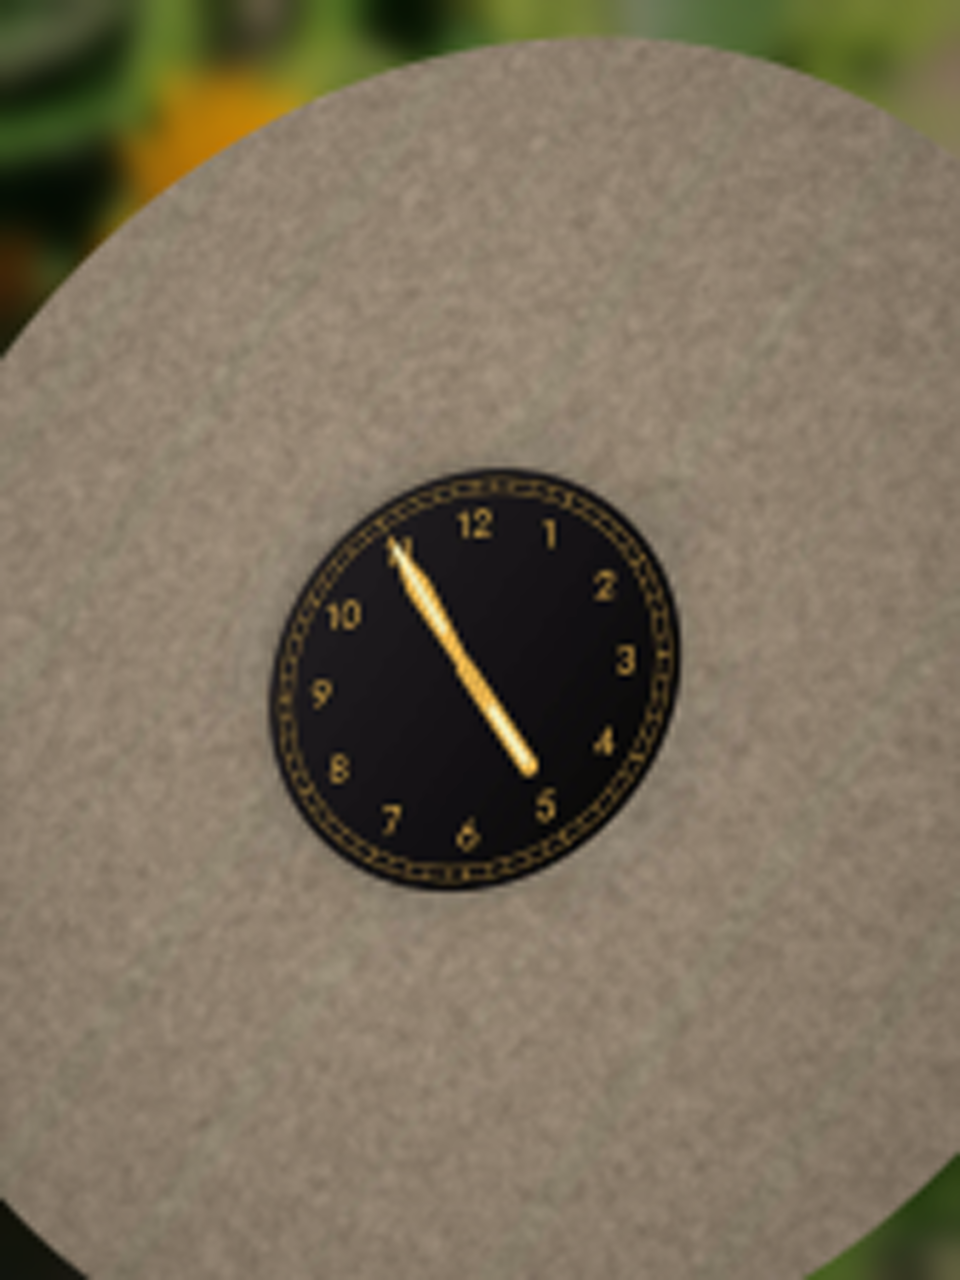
4:55
